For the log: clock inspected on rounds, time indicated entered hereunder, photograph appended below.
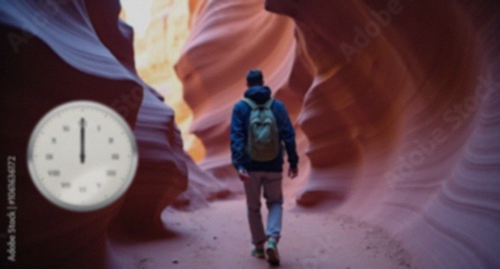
12:00
